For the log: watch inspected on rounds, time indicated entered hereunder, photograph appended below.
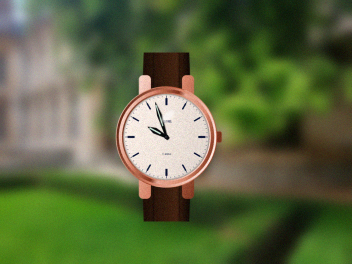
9:57
